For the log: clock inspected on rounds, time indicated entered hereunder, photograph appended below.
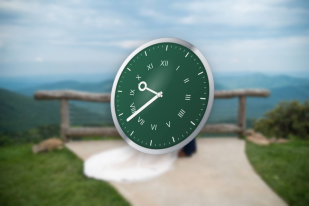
9:38
